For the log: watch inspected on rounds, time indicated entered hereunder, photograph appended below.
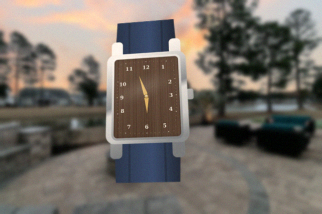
5:57
